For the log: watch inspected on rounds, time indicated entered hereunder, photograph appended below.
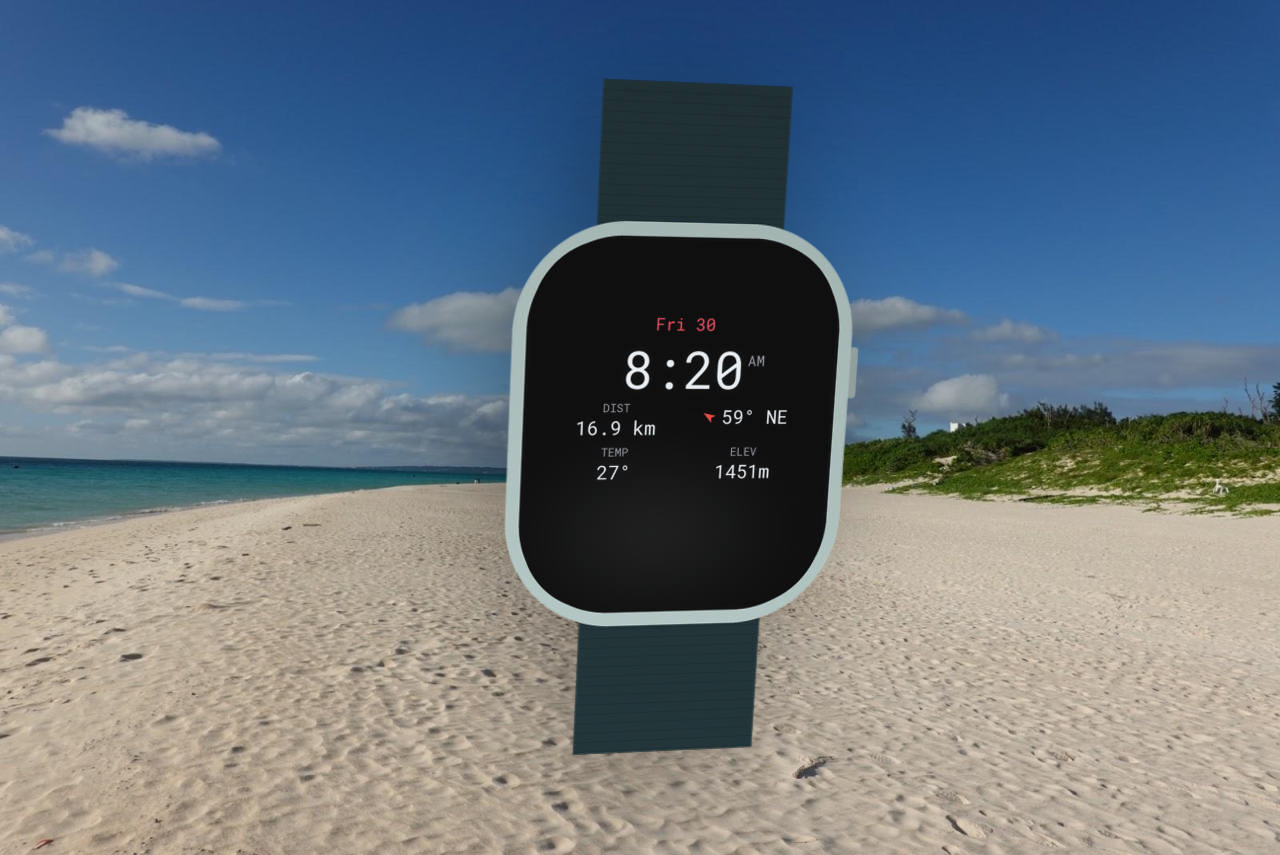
8:20
